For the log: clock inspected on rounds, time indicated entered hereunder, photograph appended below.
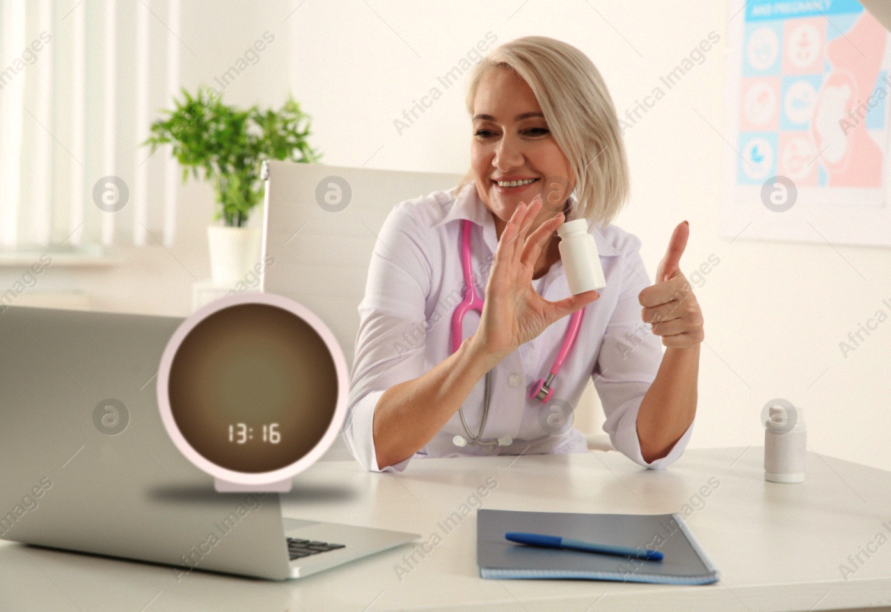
13:16
